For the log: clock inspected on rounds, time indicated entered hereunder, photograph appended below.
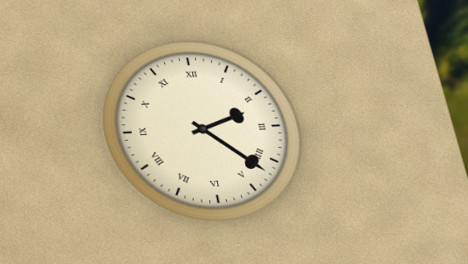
2:22
